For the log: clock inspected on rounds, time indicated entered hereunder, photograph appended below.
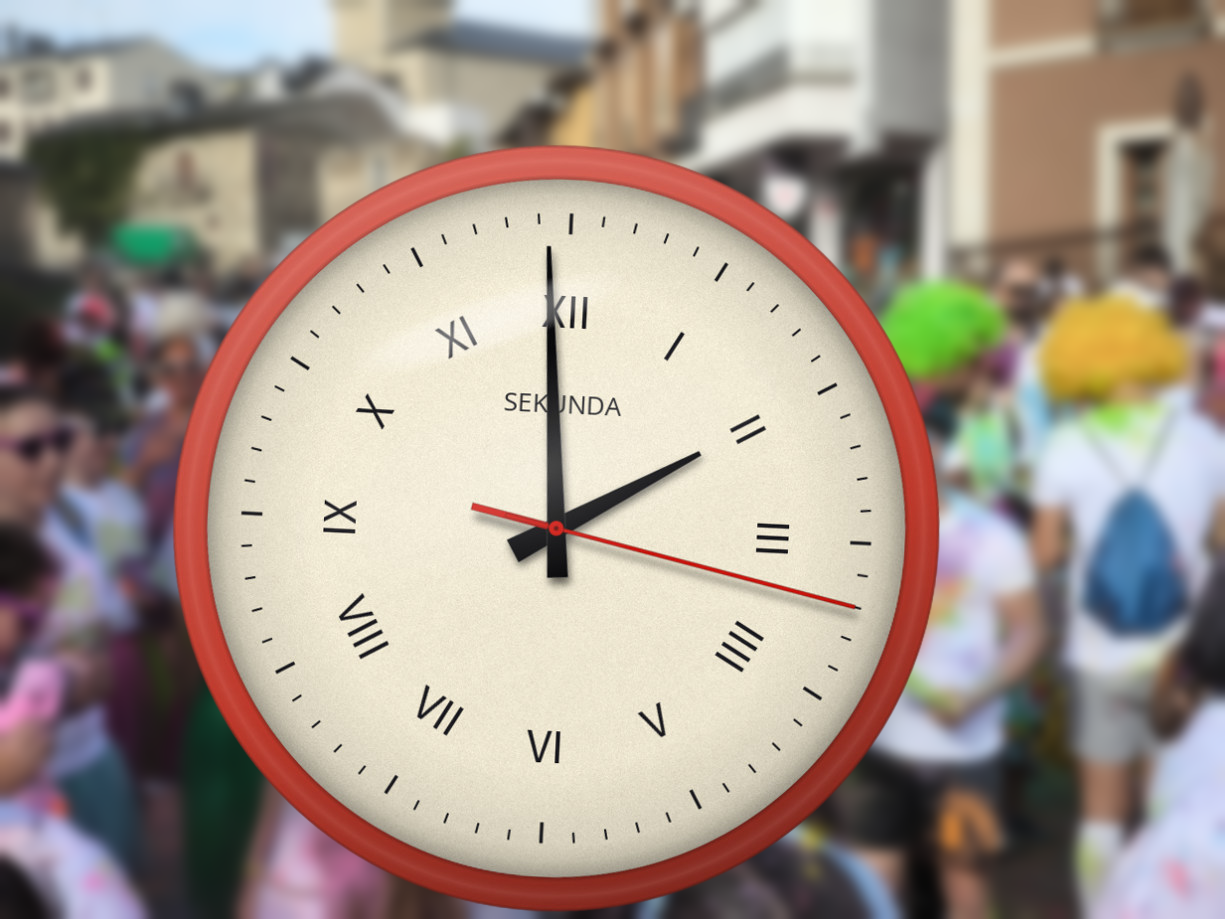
1:59:17
